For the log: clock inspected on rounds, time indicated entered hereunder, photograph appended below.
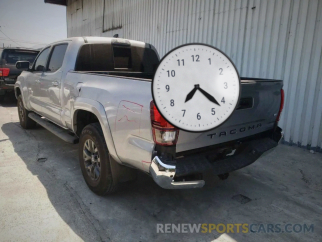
7:22
